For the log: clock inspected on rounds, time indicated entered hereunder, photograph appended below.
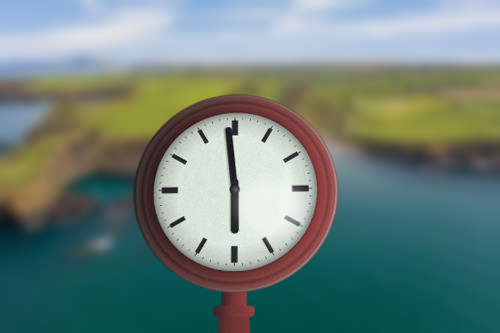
5:59
